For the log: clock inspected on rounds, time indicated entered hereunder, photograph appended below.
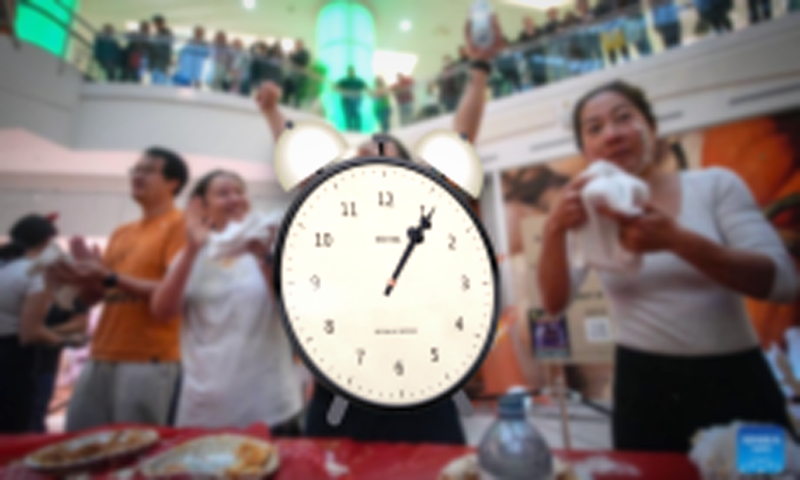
1:06
